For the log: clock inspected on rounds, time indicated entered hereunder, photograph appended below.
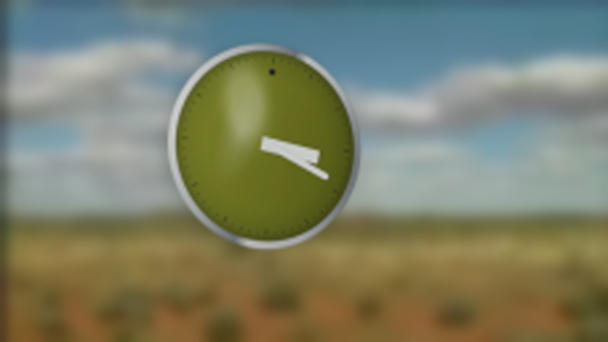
3:19
